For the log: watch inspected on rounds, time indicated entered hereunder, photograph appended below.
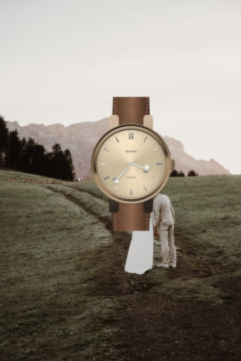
3:37
